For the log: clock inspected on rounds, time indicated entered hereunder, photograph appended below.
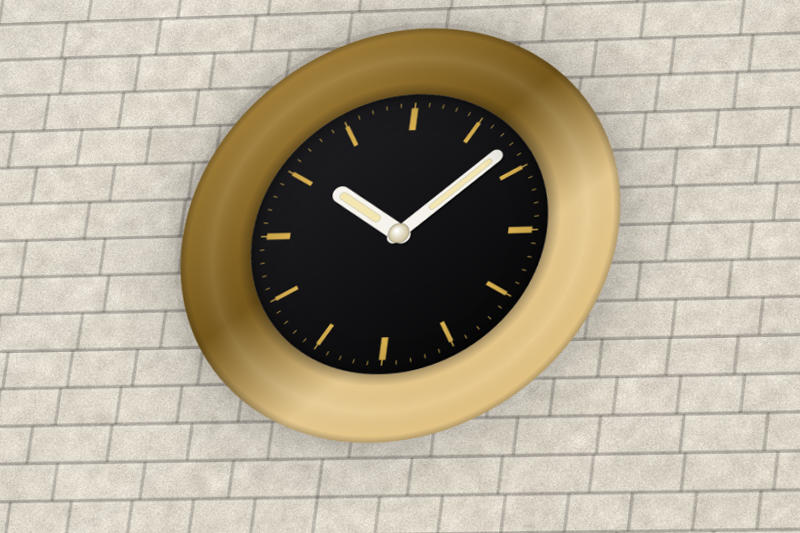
10:08
